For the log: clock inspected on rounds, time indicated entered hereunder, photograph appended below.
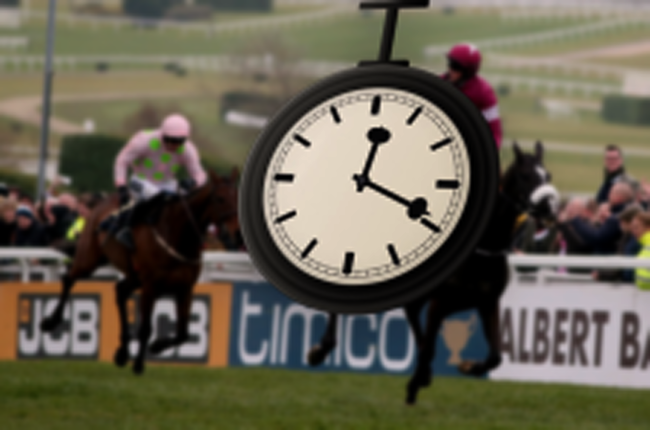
12:19
